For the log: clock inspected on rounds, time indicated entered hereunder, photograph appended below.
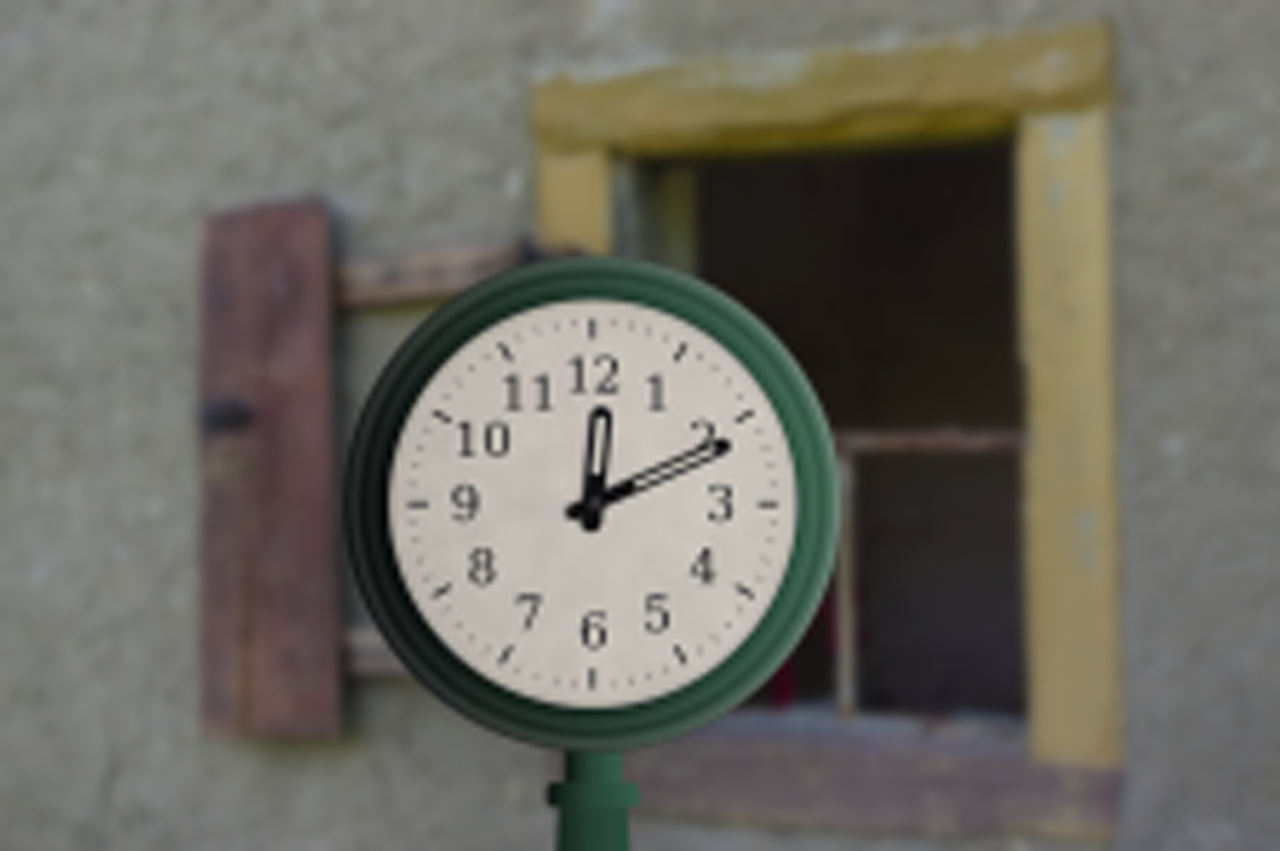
12:11
